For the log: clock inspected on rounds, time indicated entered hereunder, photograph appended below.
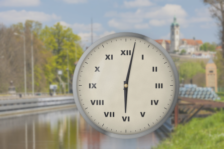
6:02
